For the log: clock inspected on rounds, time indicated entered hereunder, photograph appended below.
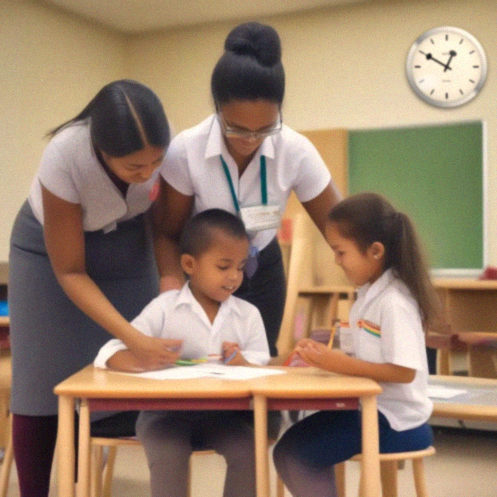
12:50
